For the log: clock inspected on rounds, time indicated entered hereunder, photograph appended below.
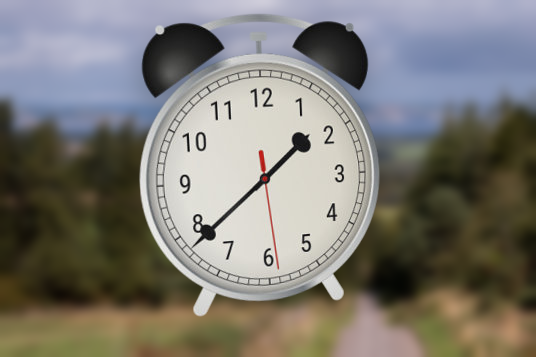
1:38:29
